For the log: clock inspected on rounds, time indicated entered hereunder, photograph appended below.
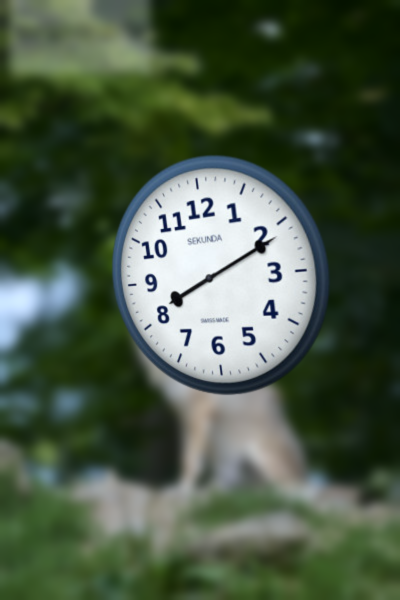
8:11
